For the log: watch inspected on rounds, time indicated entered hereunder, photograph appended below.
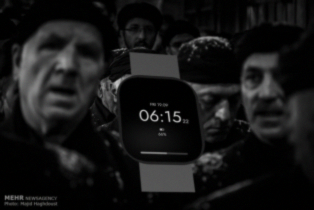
6:15
